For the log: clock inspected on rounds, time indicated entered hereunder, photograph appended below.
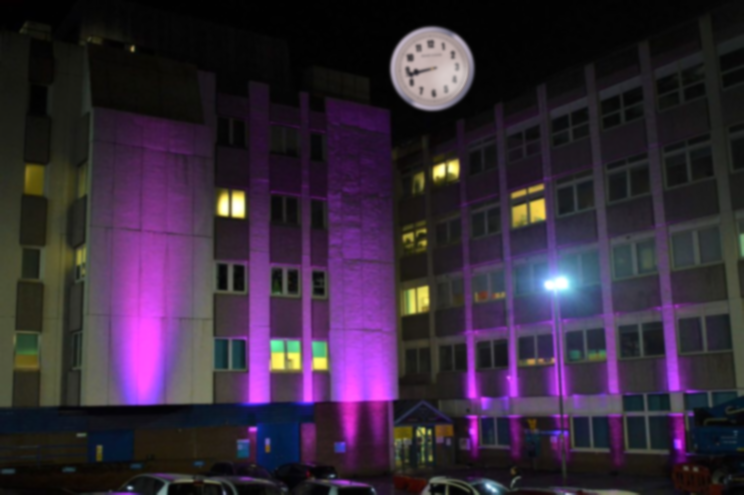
8:43
